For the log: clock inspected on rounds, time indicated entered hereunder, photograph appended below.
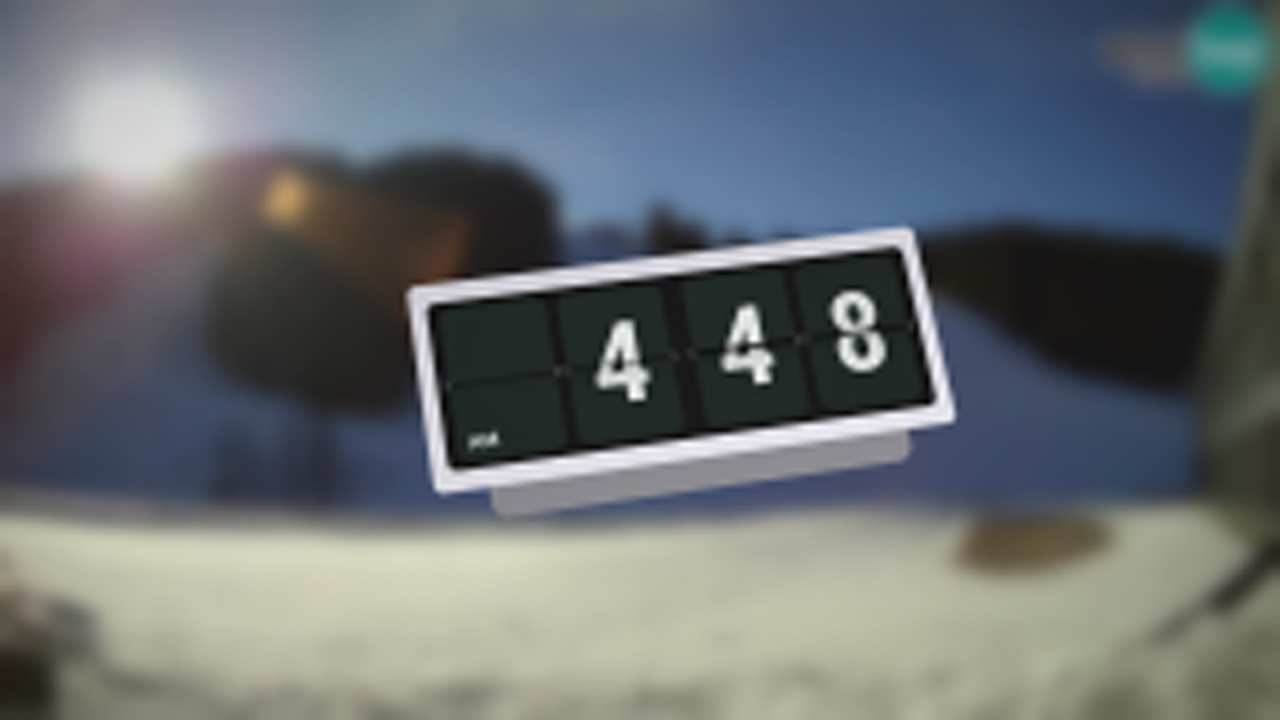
4:48
